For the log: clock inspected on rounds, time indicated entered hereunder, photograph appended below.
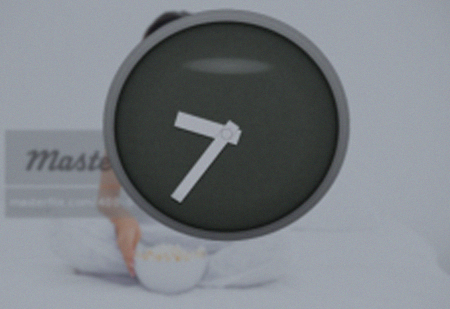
9:36
